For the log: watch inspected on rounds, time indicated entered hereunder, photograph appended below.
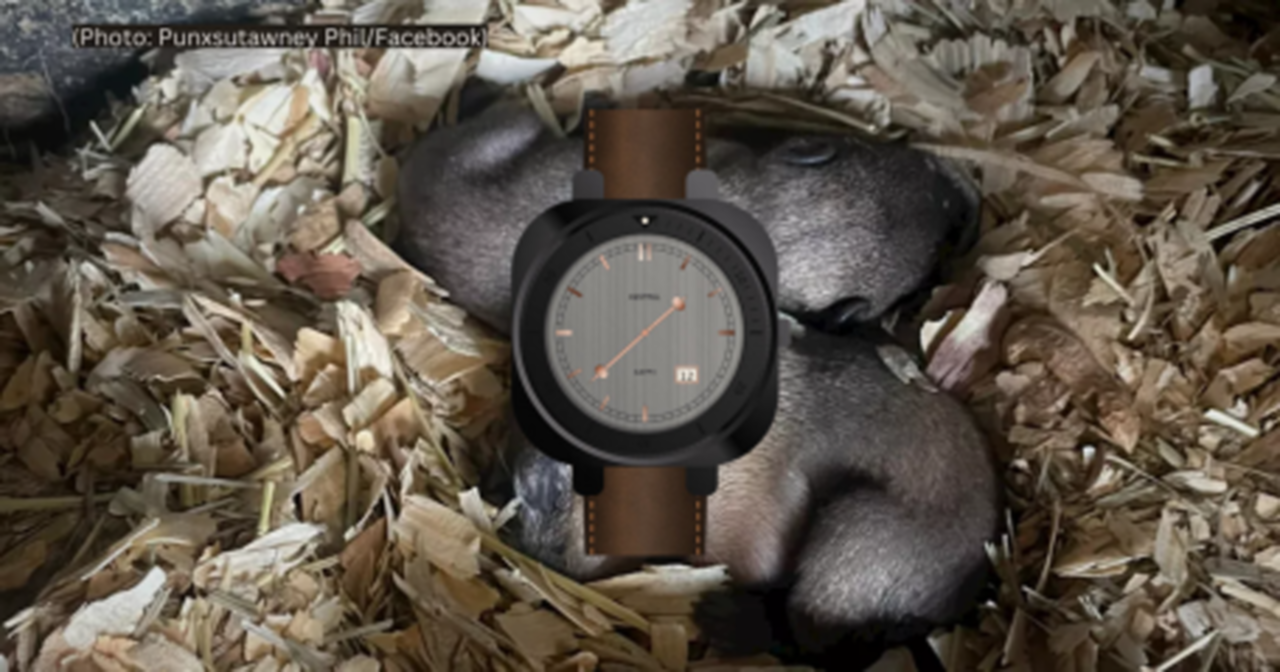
1:38
